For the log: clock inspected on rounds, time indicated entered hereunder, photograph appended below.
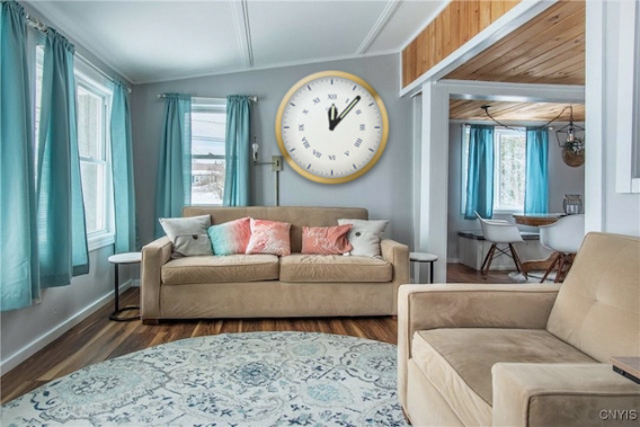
12:07
